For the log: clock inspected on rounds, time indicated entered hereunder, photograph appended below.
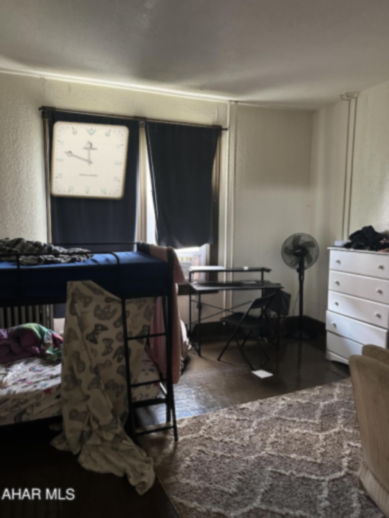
11:48
